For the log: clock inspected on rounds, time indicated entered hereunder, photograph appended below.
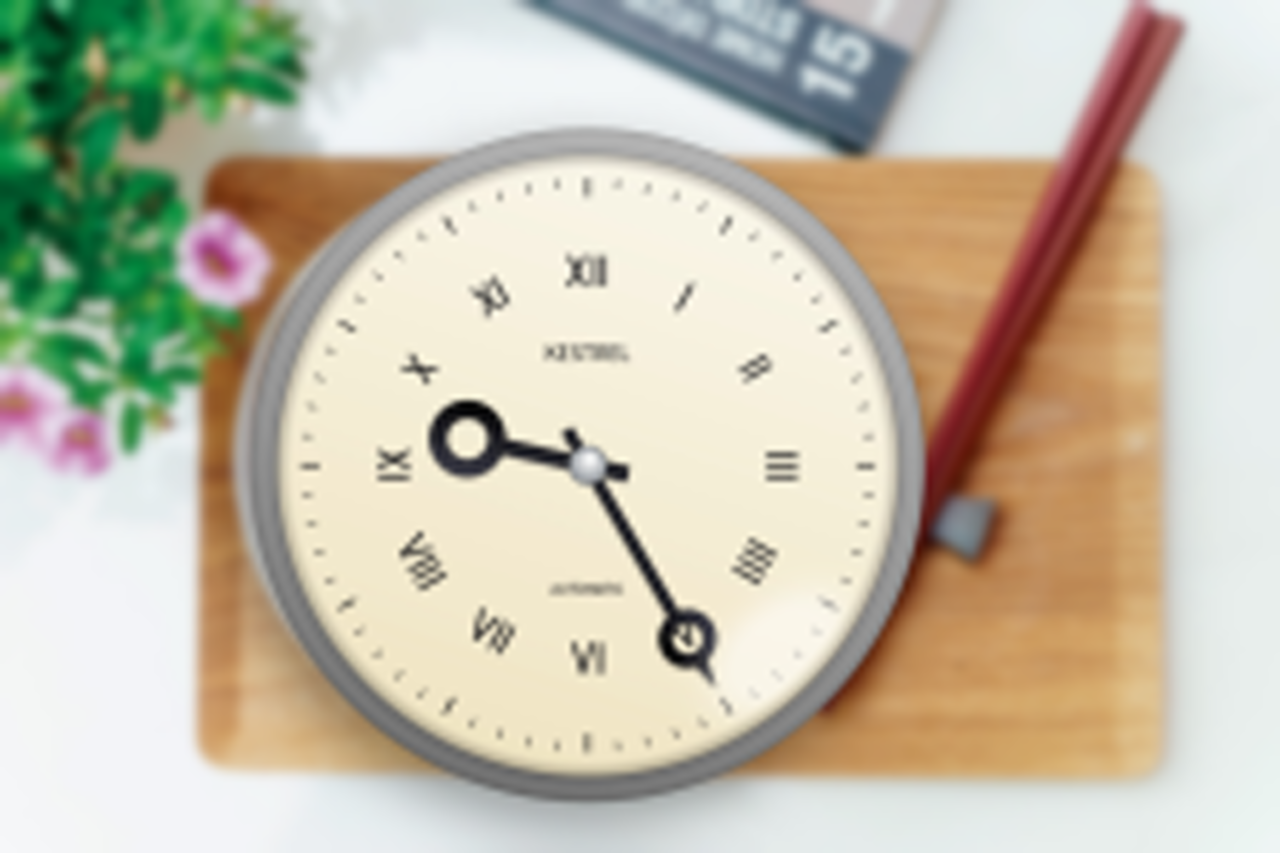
9:25
